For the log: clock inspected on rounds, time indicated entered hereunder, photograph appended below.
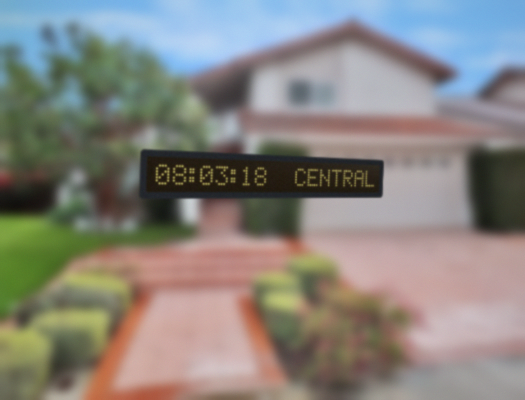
8:03:18
